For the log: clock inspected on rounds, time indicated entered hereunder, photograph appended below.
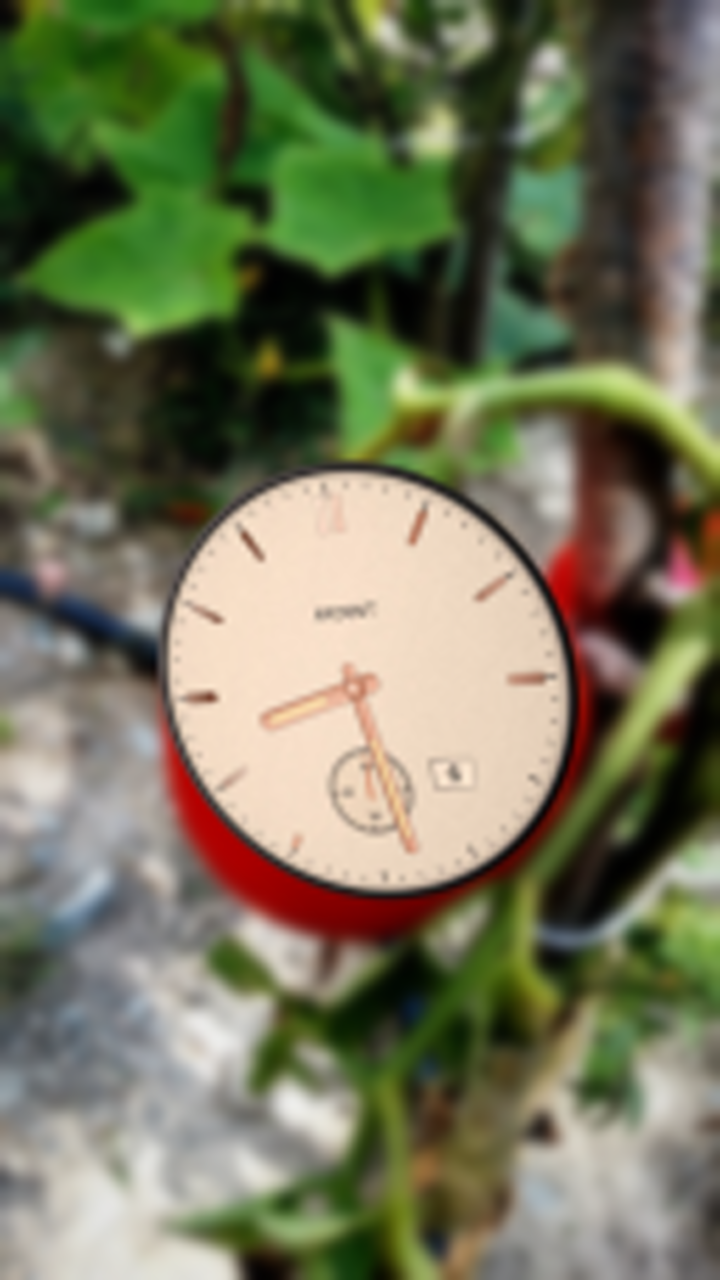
8:28
